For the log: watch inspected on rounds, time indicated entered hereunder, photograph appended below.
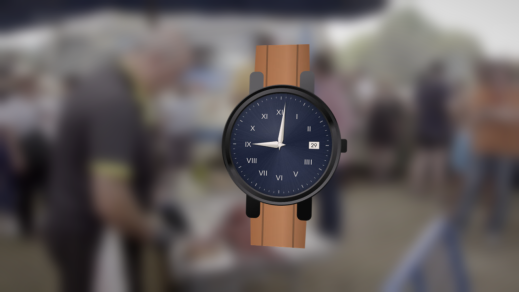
9:01
